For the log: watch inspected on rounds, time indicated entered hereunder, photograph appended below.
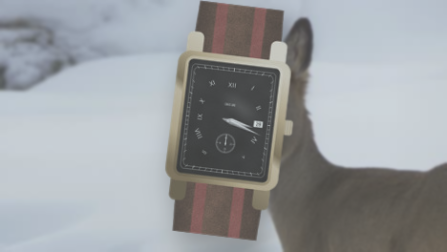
3:18
